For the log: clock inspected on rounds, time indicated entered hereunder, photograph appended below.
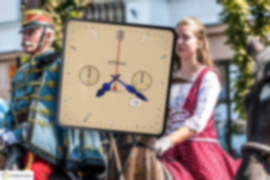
7:20
